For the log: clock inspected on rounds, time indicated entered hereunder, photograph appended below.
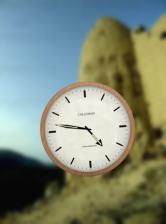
4:47
